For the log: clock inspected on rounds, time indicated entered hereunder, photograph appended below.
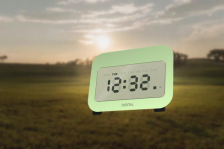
12:32
